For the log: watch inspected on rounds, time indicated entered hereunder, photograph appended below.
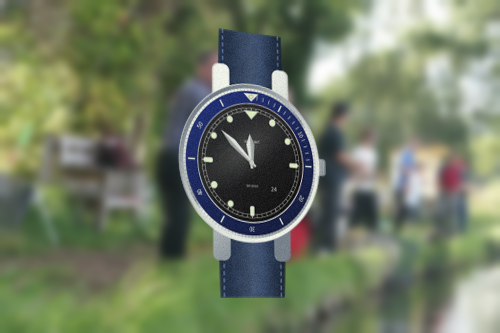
11:52
